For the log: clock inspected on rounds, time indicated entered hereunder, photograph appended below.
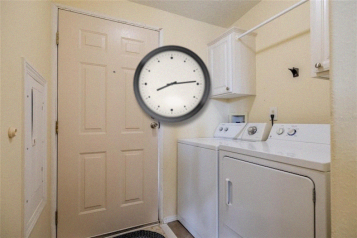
8:14
